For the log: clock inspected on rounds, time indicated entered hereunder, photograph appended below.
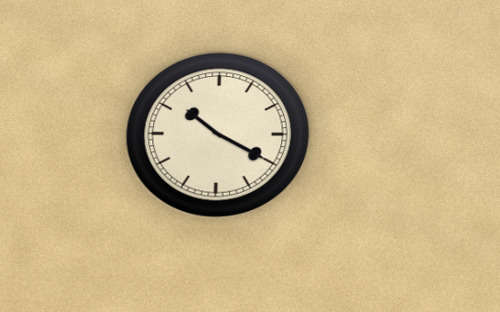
10:20
